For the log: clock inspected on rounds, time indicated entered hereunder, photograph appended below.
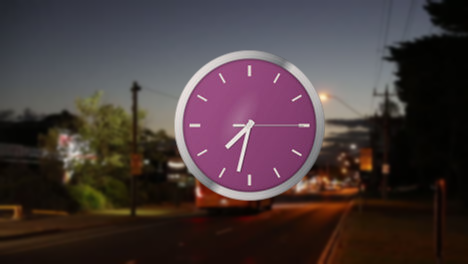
7:32:15
